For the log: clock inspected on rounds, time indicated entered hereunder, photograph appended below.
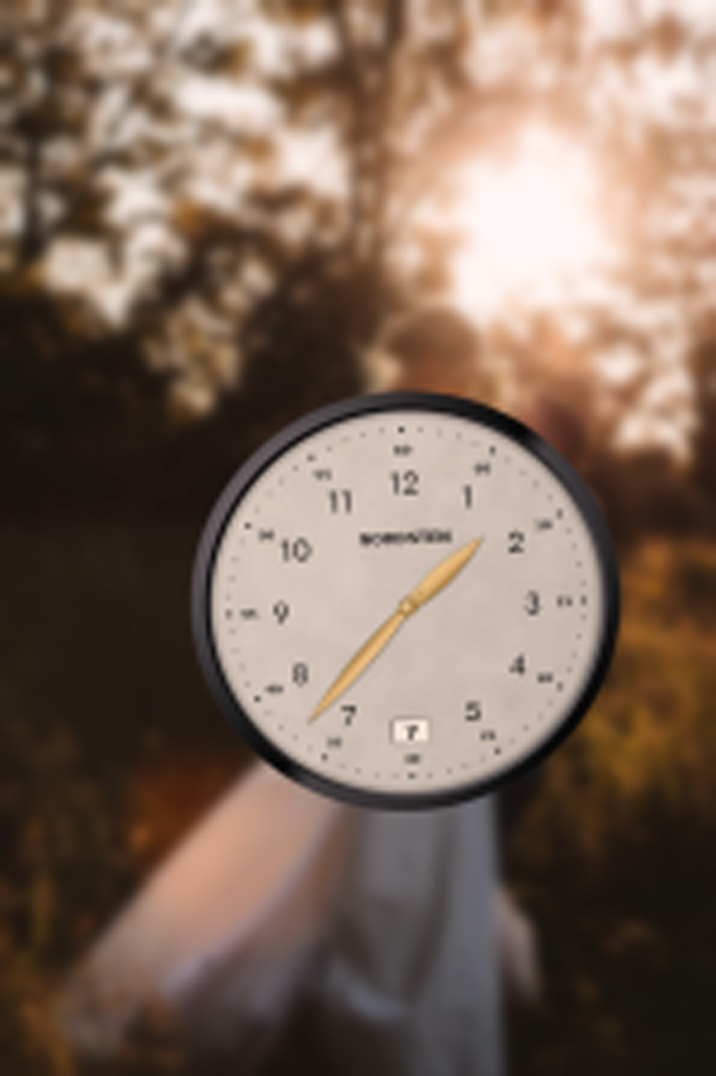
1:37
